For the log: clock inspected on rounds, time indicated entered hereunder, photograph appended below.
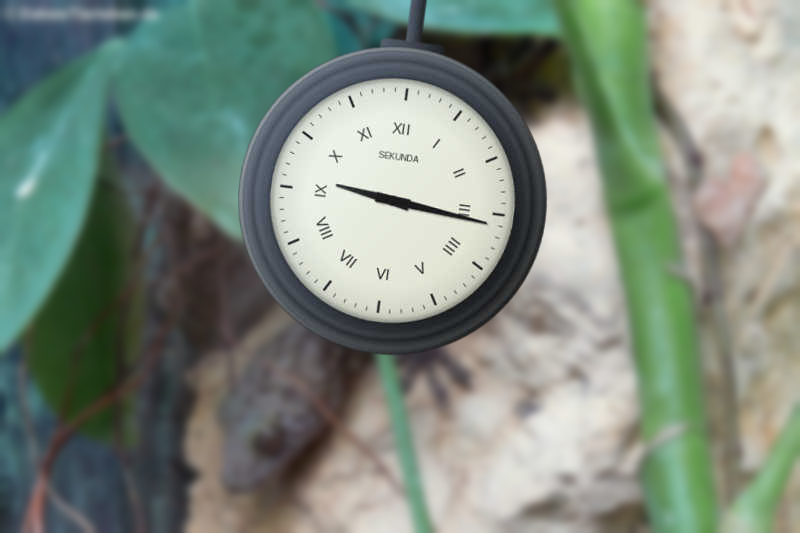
9:16
